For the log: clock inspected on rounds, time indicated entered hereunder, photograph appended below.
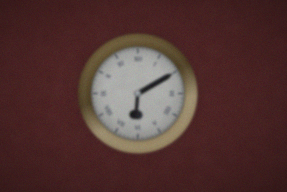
6:10
